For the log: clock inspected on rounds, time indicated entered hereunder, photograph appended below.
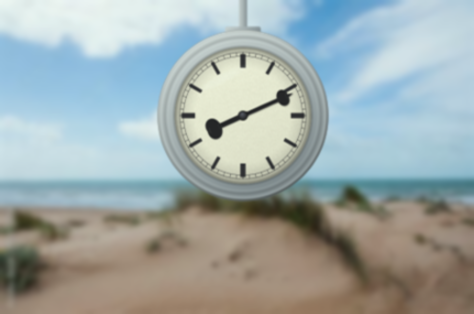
8:11
